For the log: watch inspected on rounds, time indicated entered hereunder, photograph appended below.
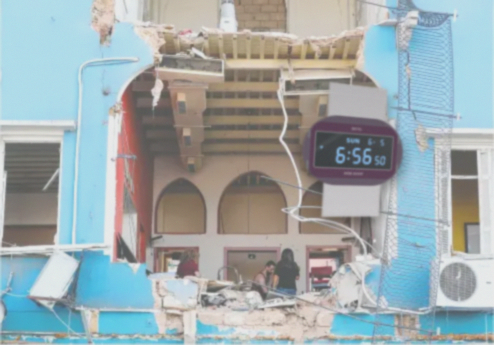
6:56
